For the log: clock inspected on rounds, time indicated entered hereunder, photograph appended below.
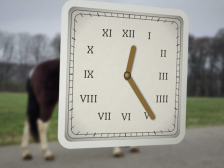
12:24
